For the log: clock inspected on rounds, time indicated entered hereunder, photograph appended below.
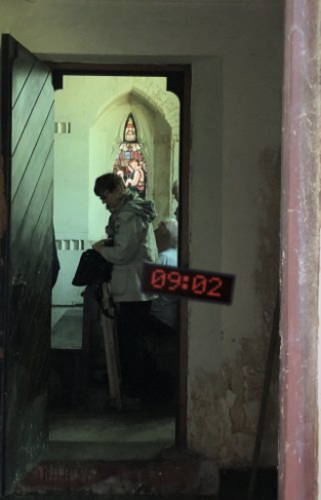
9:02
